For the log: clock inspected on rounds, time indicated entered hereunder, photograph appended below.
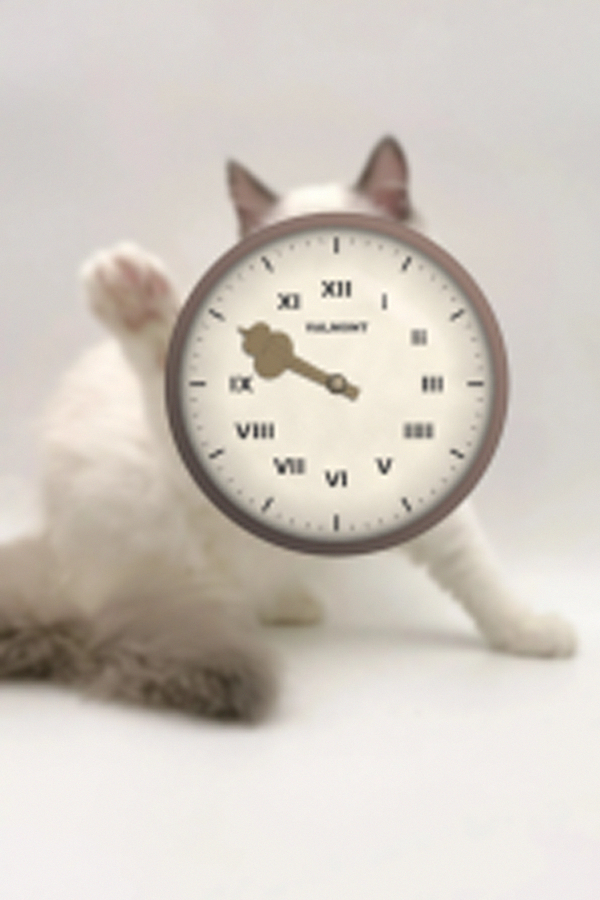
9:50
